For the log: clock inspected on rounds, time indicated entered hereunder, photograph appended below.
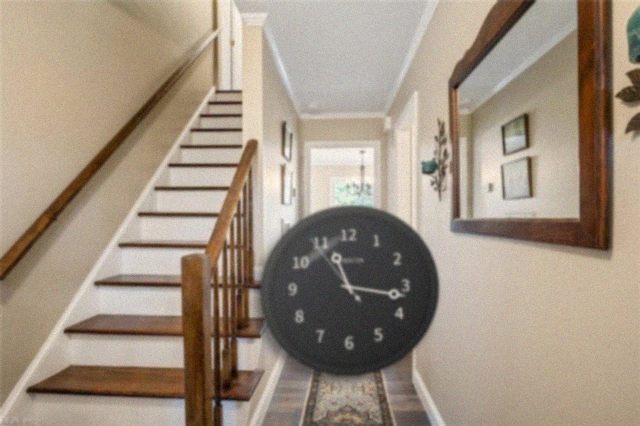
11:16:54
